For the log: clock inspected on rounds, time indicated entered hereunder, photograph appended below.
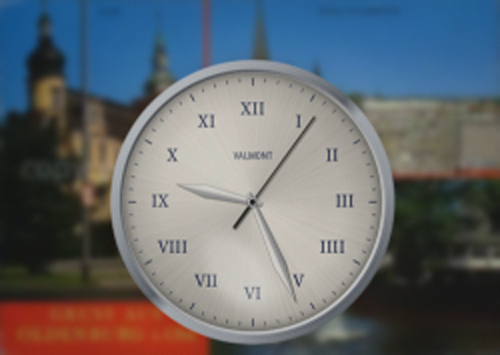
9:26:06
